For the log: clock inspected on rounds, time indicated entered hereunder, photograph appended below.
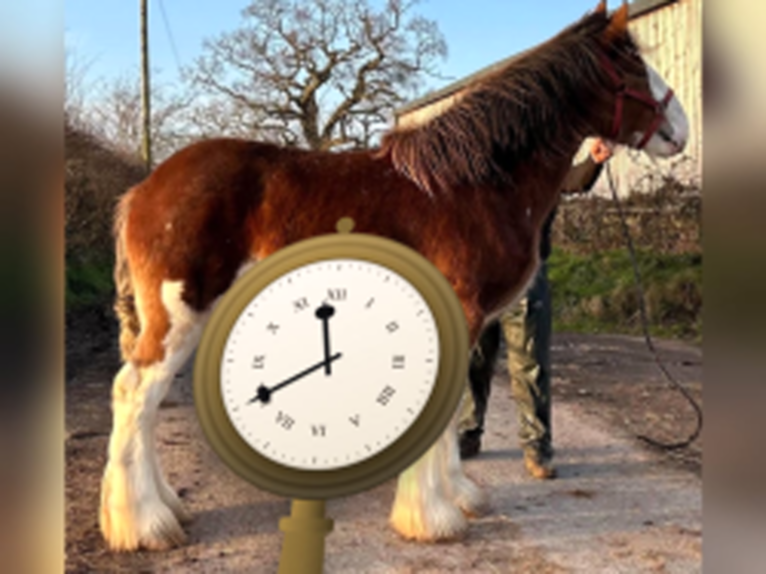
11:40
